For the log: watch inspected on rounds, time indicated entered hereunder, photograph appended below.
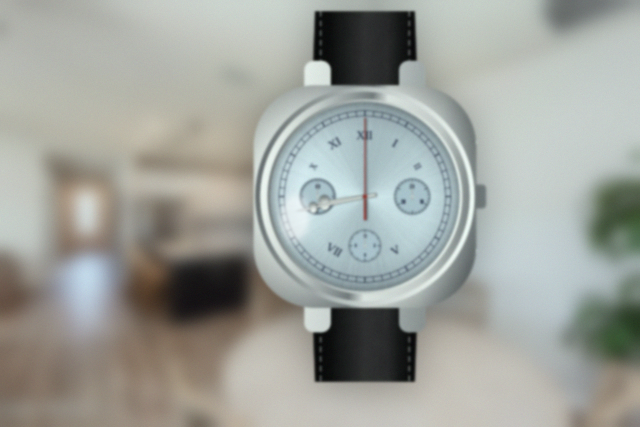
8:43
